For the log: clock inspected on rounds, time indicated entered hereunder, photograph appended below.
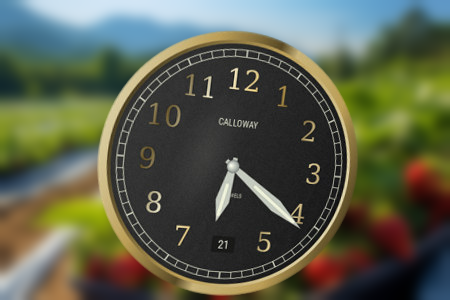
6:21
